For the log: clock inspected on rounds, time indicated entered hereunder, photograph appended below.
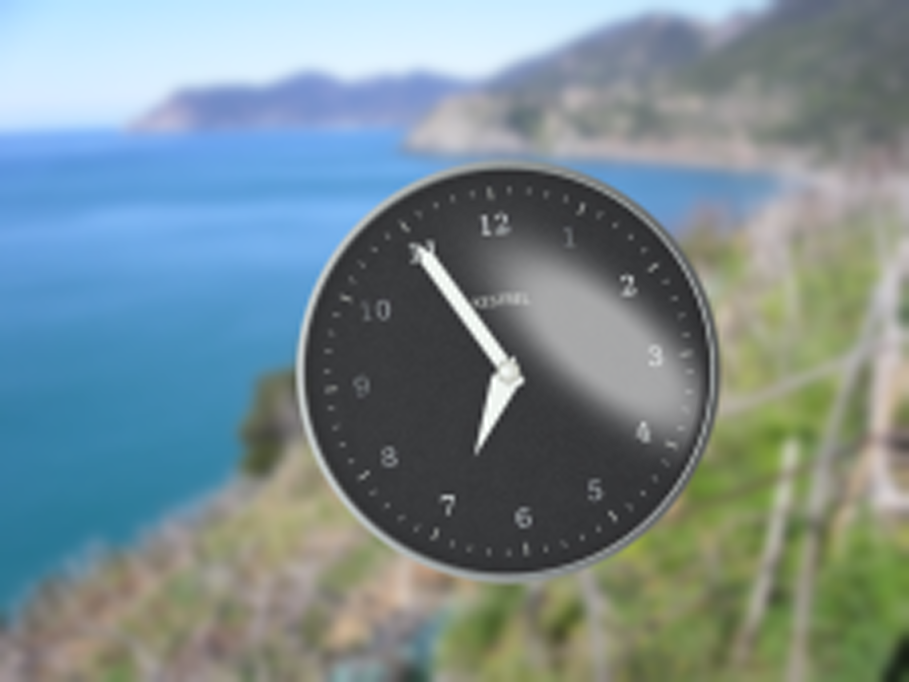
6:55
